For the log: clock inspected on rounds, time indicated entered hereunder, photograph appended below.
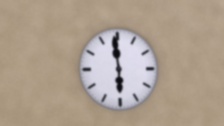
5:59
